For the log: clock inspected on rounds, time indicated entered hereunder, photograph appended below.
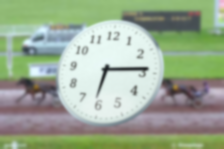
6:14
